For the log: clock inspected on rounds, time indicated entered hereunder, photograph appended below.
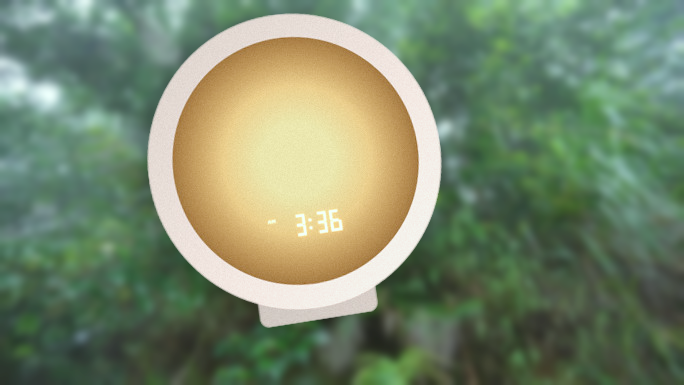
3:36
